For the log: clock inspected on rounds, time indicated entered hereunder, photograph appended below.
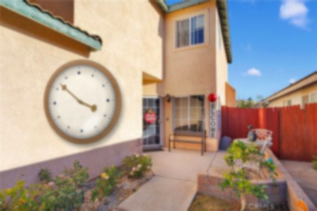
3:52
